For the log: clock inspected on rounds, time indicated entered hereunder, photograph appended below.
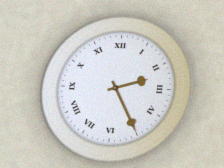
2:25
